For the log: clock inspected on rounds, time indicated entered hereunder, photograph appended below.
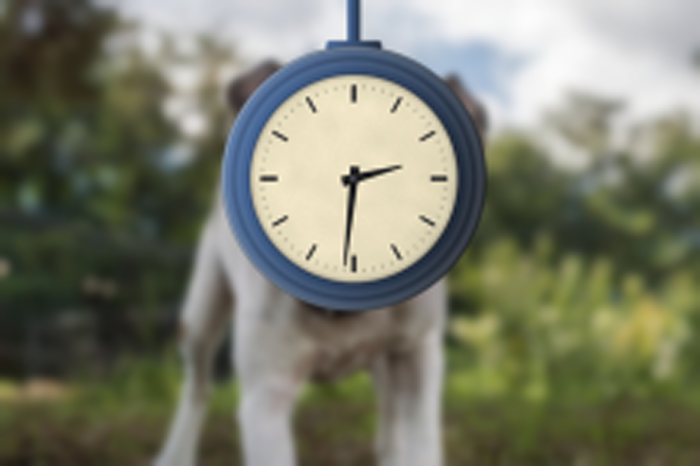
2:31
